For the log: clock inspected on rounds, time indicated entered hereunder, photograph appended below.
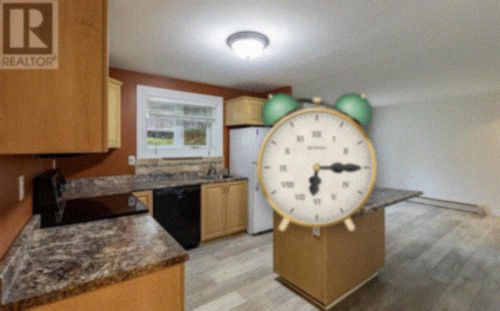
6:15
